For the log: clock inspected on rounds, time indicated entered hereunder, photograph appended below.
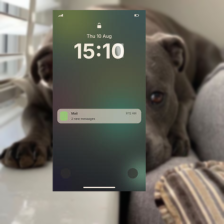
15:10
